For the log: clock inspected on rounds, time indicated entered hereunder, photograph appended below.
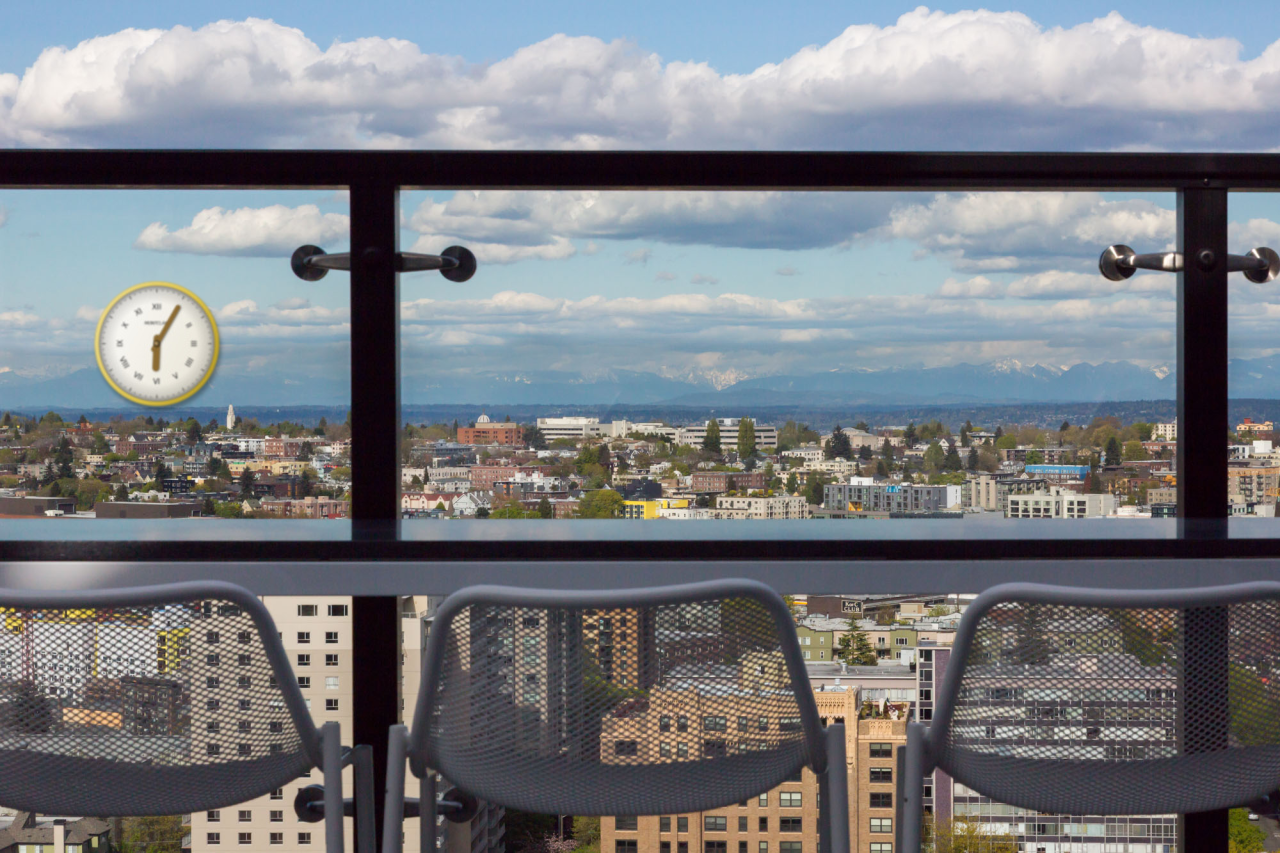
6:05
